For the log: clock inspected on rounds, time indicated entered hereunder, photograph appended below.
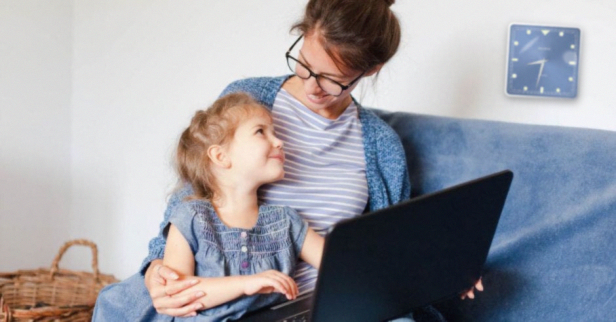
8:32
